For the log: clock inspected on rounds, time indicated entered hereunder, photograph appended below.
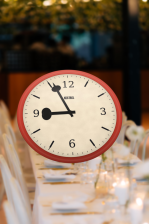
8:56
